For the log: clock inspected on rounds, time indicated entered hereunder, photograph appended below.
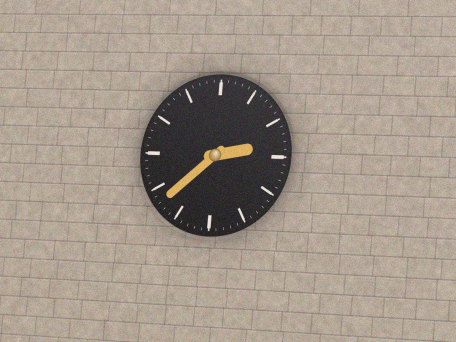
2:38
